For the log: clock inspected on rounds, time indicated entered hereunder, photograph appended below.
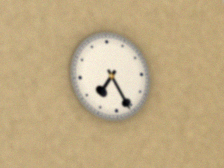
7:26
